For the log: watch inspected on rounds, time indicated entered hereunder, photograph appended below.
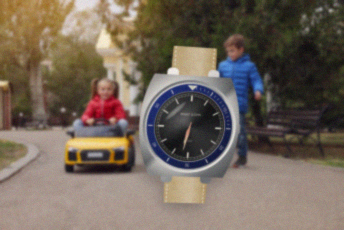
6:32
